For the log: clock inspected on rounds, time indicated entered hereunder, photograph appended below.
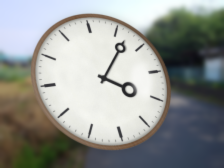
4:07
